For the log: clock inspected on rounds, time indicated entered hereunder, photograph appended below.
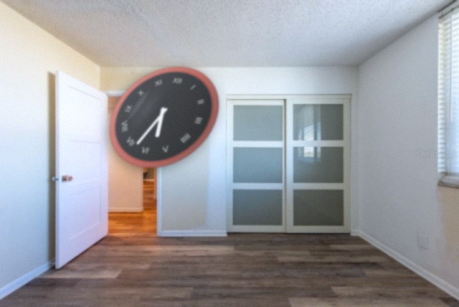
5:33
